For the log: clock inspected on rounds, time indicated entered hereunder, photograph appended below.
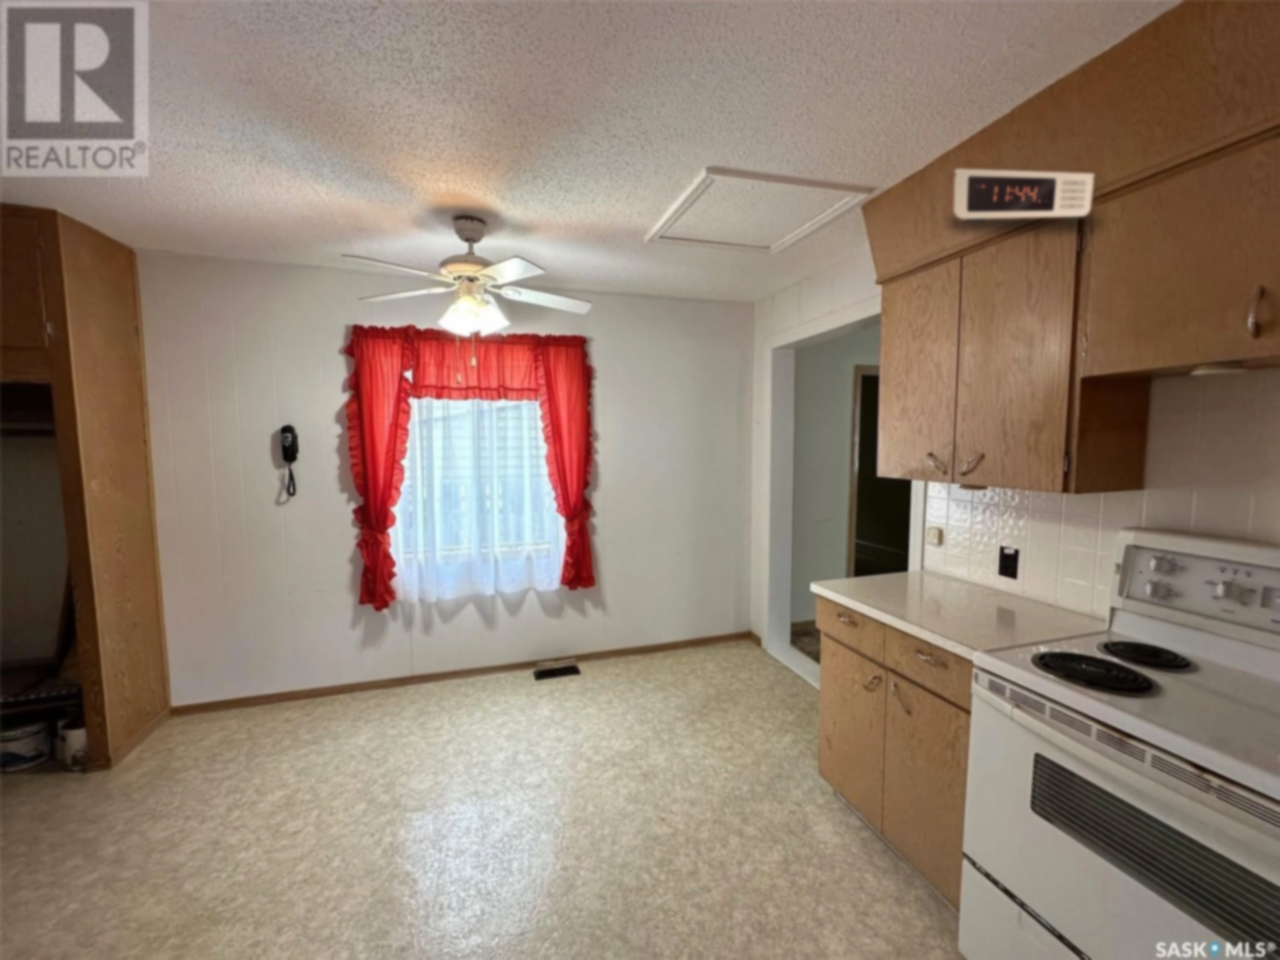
11:44
